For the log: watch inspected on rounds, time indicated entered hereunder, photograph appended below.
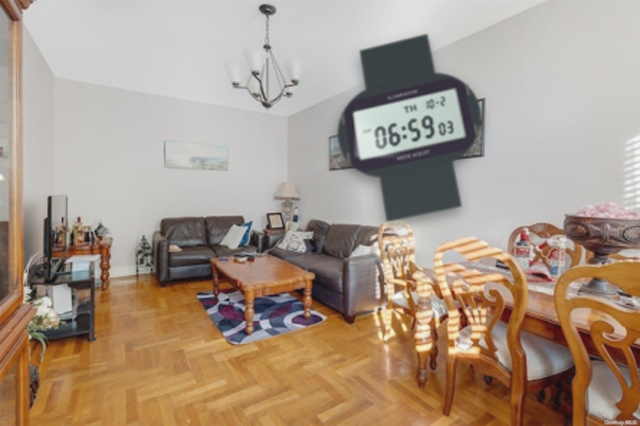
6:59:03
